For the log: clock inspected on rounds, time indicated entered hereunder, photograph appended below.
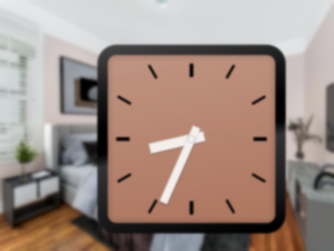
8:34
